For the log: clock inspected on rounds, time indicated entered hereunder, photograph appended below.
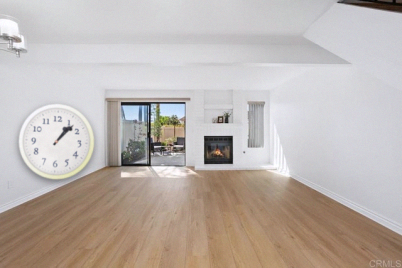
1:07
